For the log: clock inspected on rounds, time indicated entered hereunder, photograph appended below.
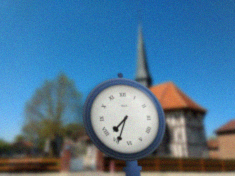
7:34
